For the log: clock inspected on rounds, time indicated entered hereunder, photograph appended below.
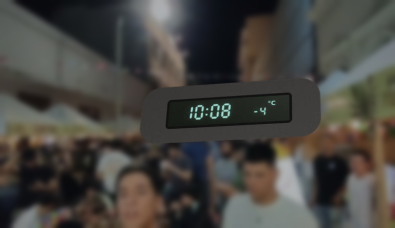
10:08
